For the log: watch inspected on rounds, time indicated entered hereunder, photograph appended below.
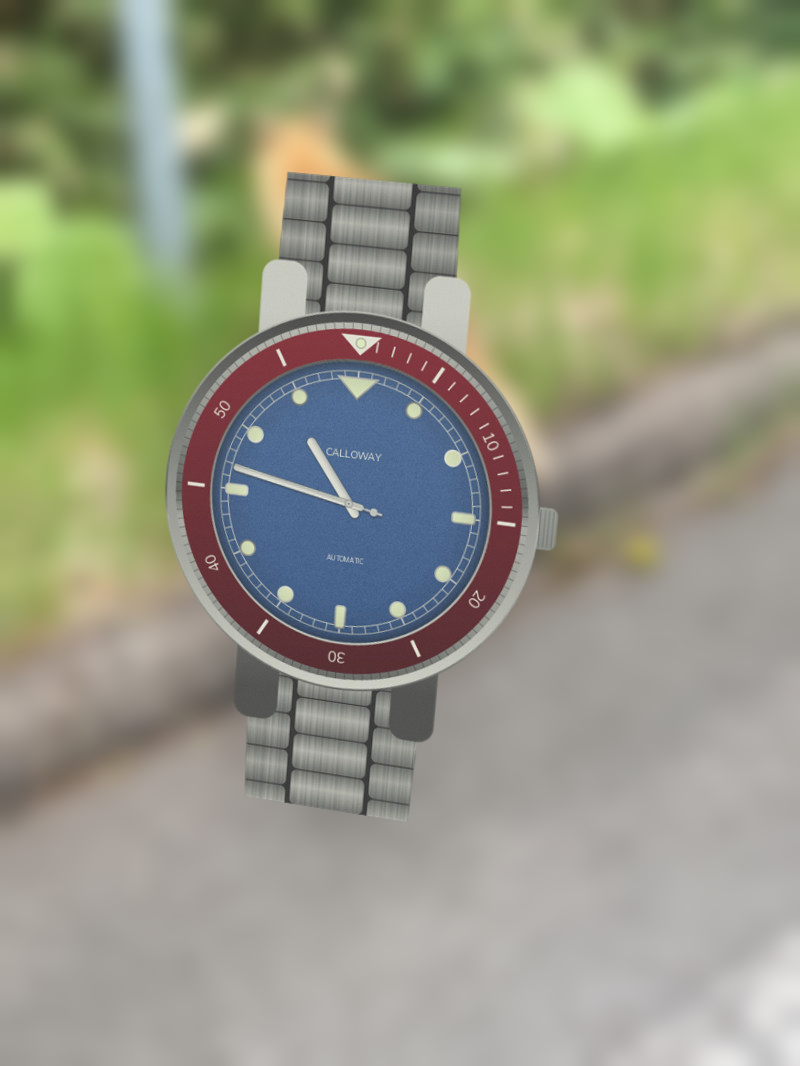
10:46:47
